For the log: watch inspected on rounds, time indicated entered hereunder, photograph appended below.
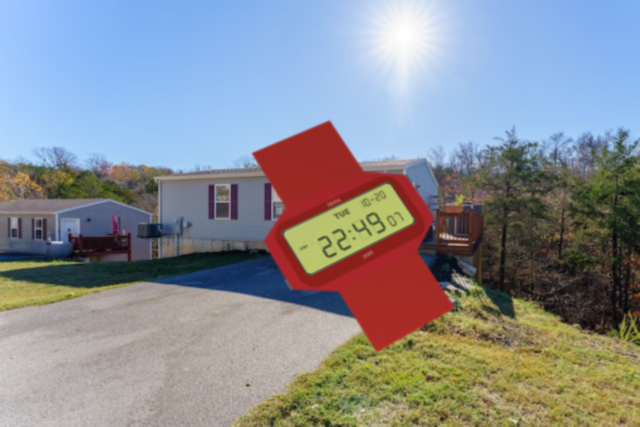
22:49:07
